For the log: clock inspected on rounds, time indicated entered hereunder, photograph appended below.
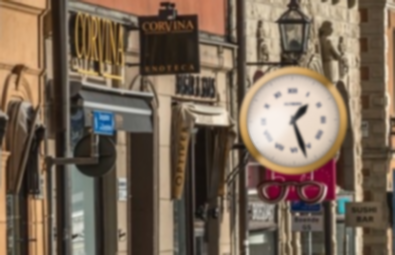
1:27
